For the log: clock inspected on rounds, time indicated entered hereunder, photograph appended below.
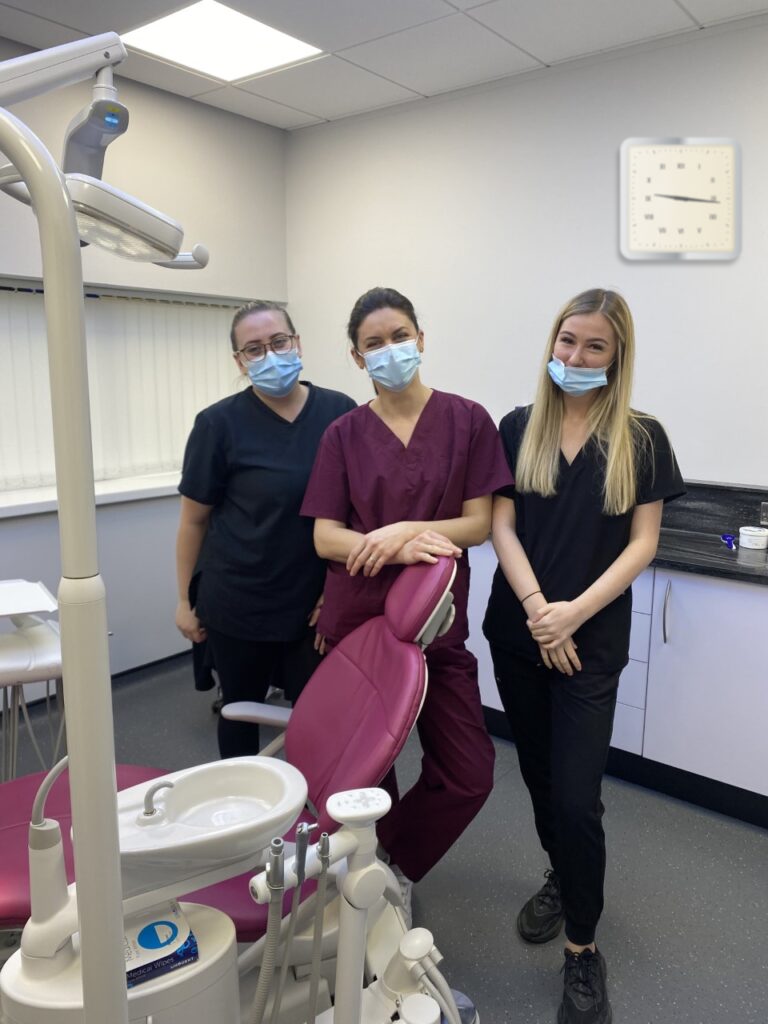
9:16
